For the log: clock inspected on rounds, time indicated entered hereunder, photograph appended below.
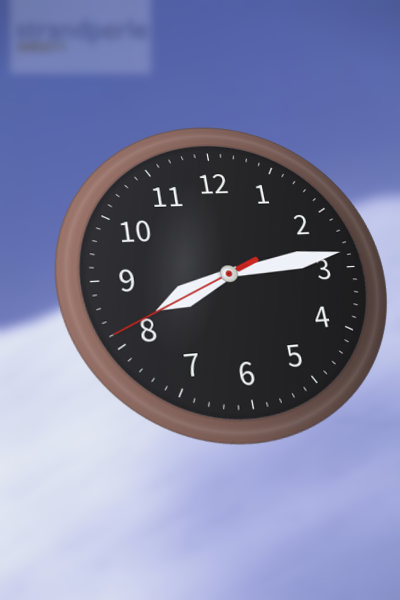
8:13:41
